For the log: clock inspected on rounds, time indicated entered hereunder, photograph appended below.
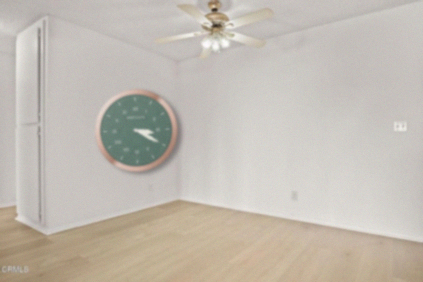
3:20
